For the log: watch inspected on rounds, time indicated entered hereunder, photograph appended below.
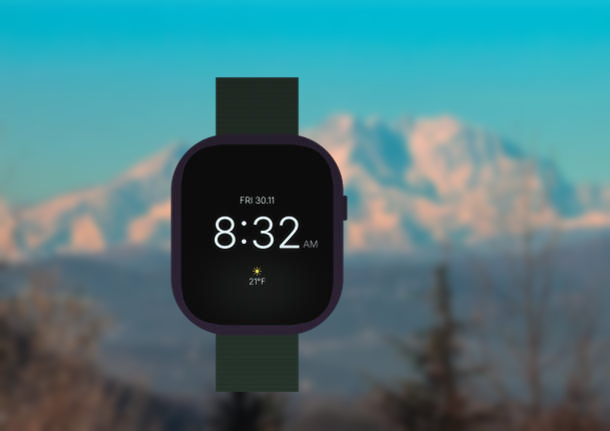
8:32
